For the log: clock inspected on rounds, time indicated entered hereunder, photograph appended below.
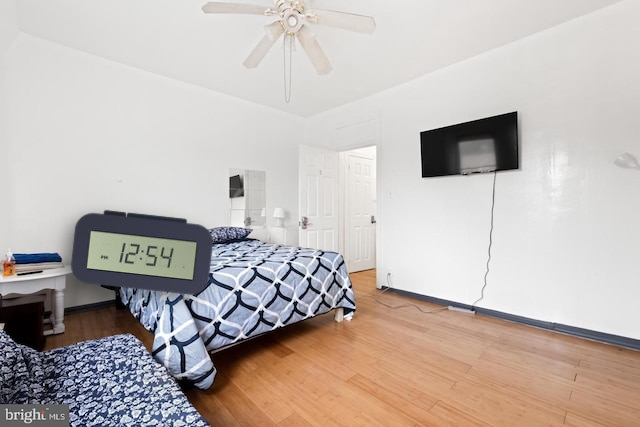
12:54
